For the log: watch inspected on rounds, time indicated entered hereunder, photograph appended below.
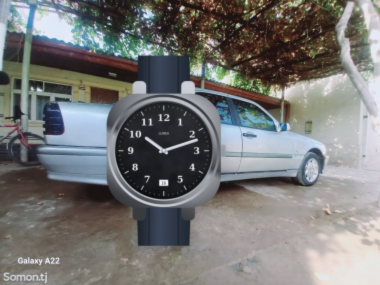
10:12
